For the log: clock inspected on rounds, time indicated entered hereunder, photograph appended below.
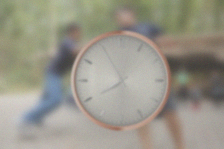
7:55
